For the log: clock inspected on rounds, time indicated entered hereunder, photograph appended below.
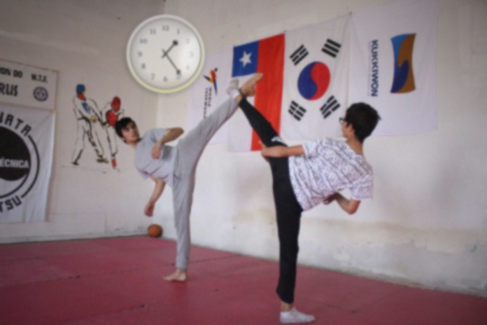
1:24
